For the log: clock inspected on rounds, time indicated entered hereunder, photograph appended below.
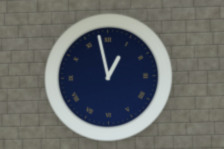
12:58
